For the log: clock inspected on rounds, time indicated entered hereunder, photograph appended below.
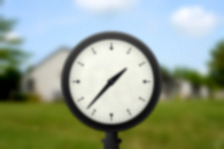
1:37
